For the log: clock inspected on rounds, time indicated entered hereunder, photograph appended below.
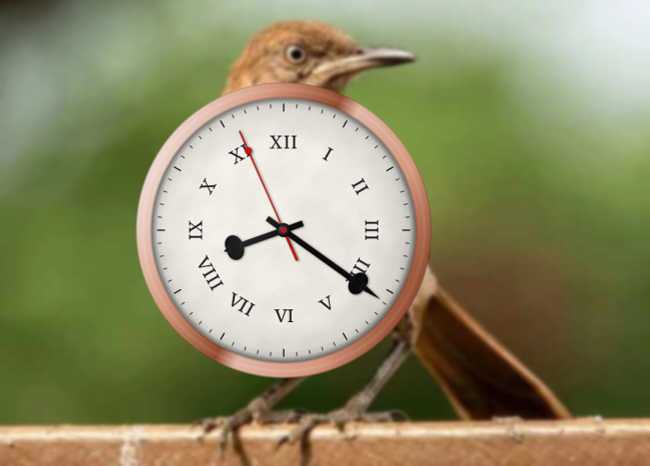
8:20:56
